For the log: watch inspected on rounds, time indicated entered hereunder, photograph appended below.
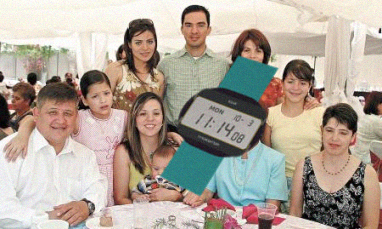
11:14:08
